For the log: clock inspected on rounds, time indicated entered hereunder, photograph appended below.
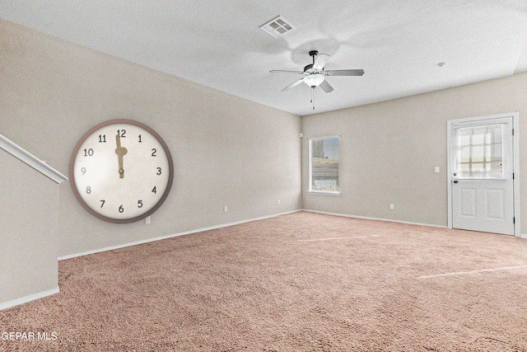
11:59
